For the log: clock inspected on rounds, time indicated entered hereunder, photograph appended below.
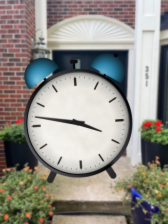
3:47
